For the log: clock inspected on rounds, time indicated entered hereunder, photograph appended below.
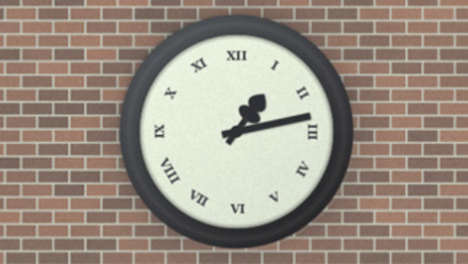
1:13
